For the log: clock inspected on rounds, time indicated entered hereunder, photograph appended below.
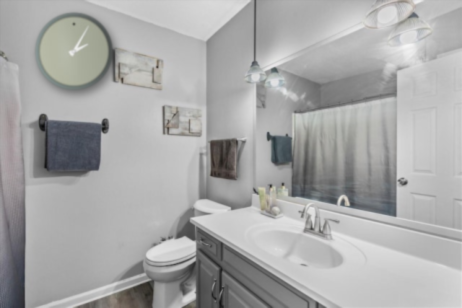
2:05
